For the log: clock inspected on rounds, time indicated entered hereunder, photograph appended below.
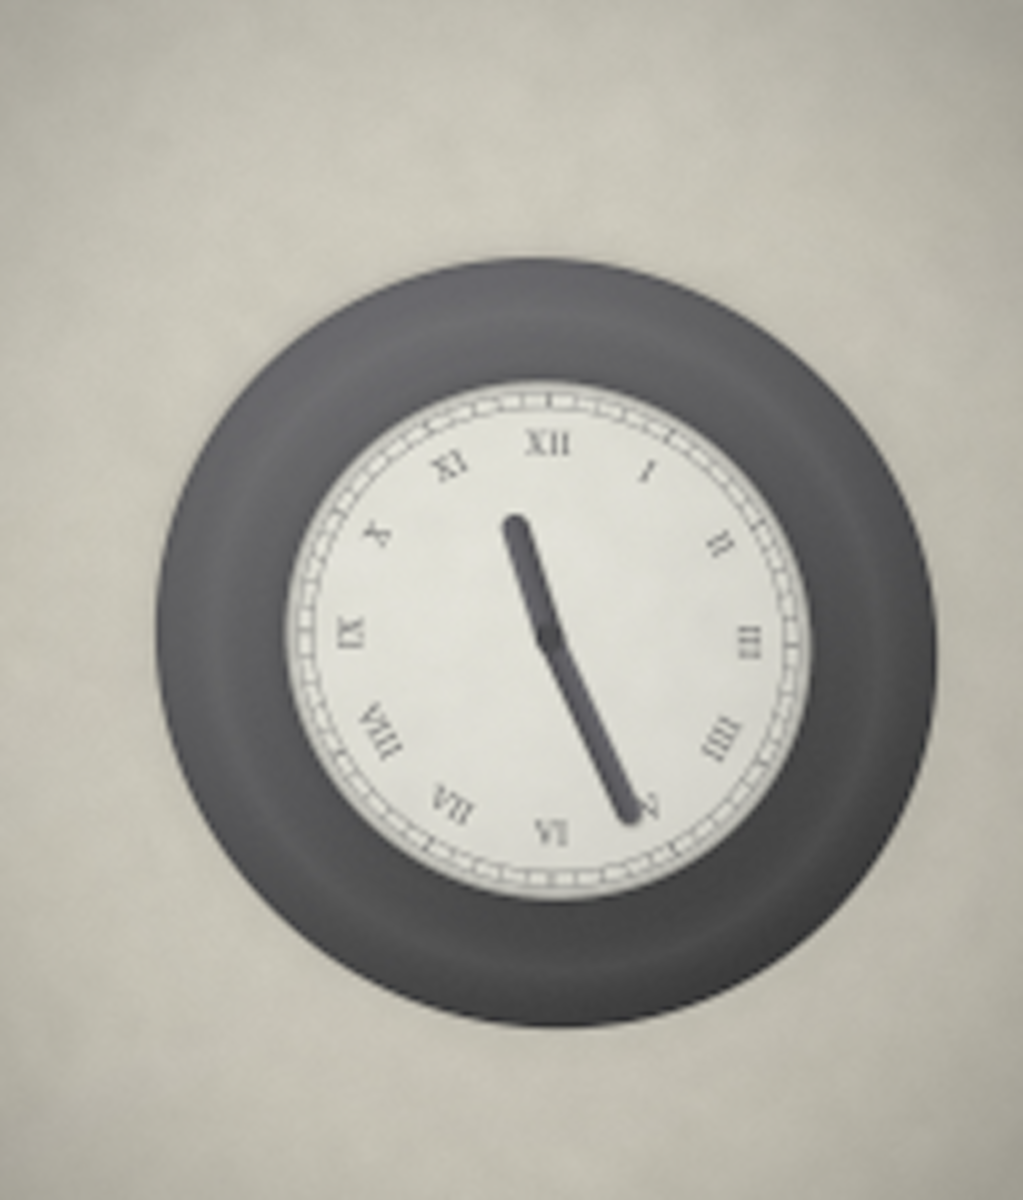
11:26
